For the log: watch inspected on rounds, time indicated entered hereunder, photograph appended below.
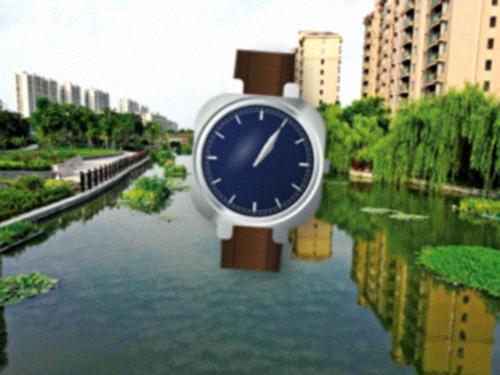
1:05
